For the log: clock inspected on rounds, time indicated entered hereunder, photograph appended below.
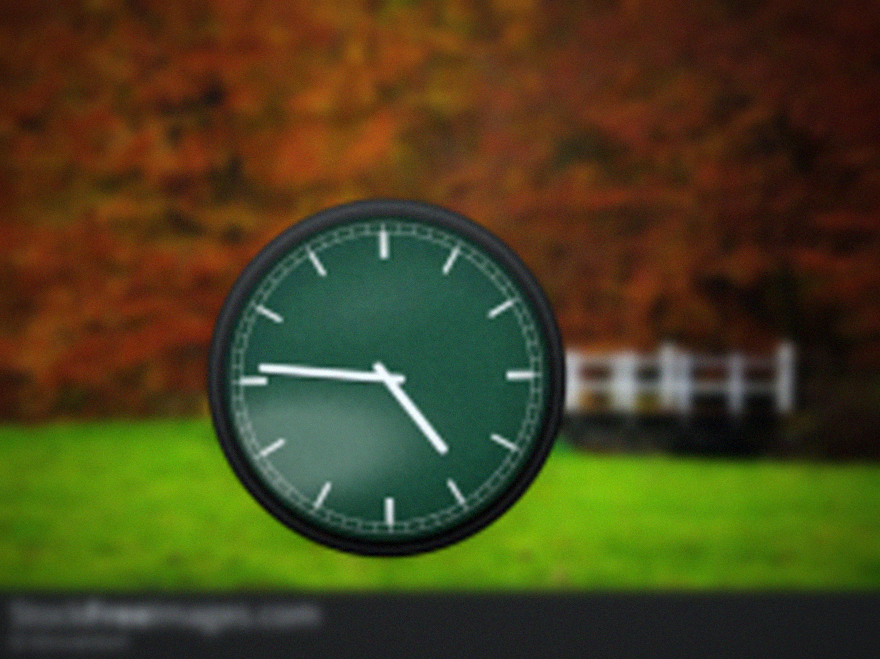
4:46
